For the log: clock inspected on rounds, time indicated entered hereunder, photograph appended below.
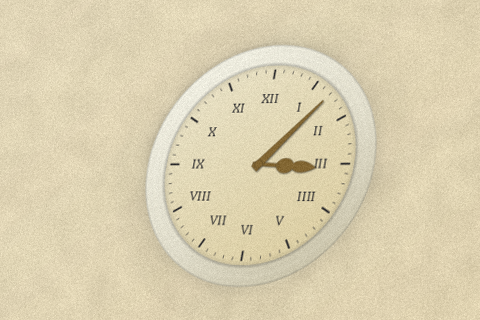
3:07
